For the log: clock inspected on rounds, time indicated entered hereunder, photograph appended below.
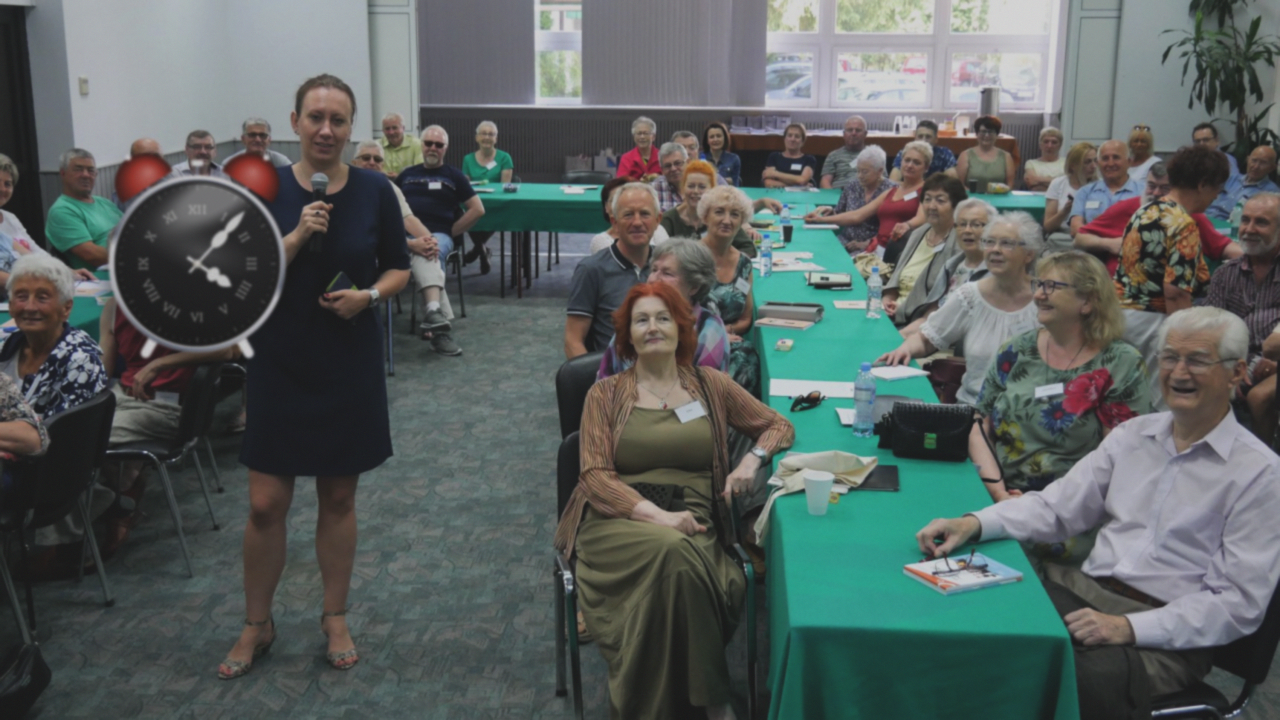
4:07
